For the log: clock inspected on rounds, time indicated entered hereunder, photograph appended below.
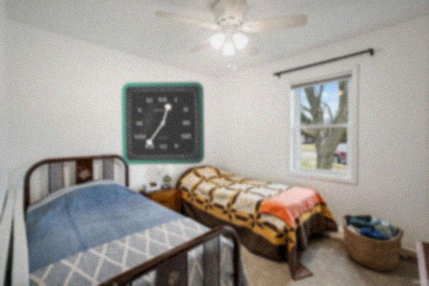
12:36
